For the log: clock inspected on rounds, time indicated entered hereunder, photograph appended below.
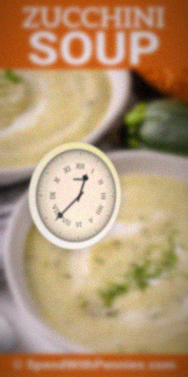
12:38
